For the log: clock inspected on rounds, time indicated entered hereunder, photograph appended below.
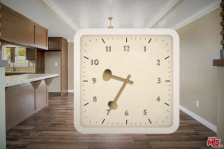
9:35
